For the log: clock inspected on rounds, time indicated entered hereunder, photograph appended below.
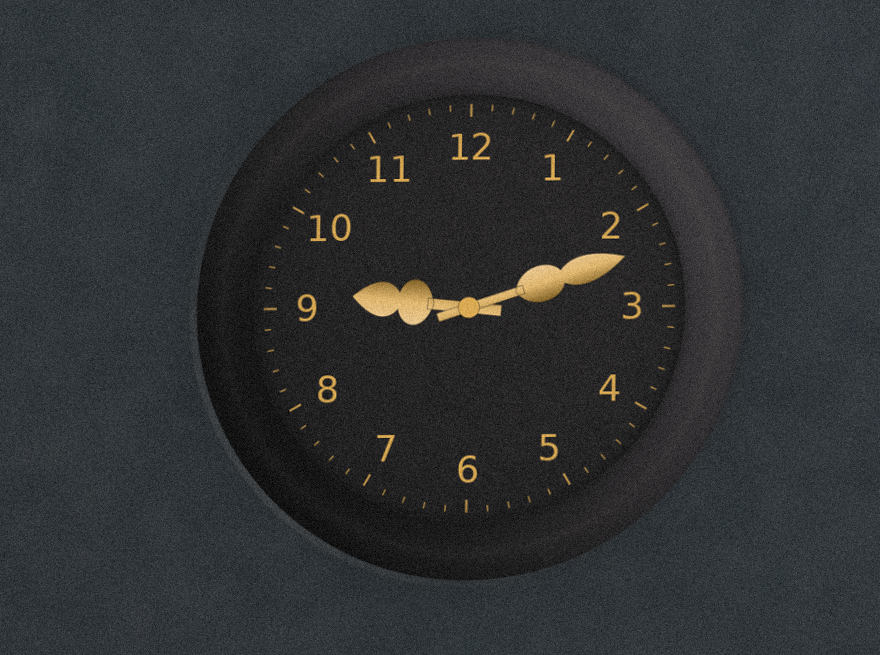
9:12
